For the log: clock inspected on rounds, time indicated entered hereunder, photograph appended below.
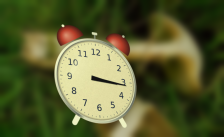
3:16
